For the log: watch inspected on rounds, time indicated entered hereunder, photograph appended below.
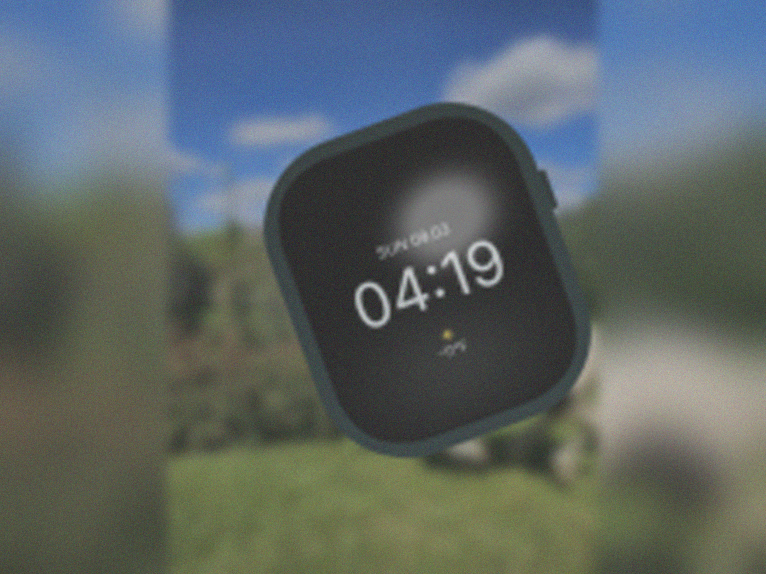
4:19
